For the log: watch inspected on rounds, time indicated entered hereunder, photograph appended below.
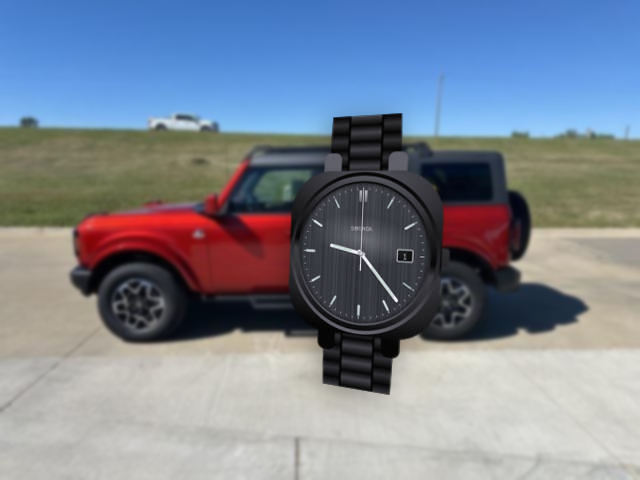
9:23:00
